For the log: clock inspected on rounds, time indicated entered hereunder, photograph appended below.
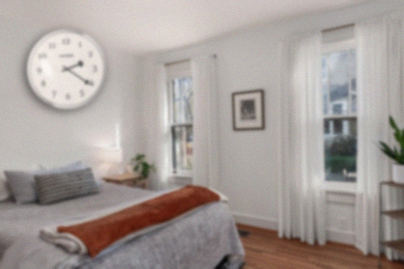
2:21
